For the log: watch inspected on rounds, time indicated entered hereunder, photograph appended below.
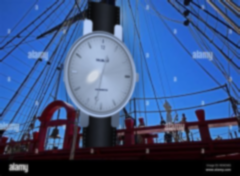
12:32
